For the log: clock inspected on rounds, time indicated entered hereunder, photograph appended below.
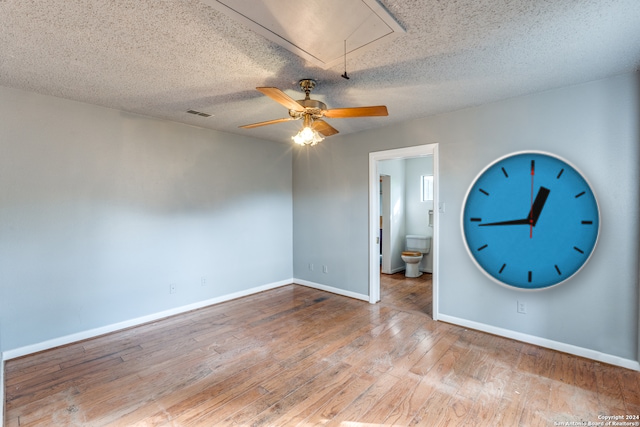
12:44:00
